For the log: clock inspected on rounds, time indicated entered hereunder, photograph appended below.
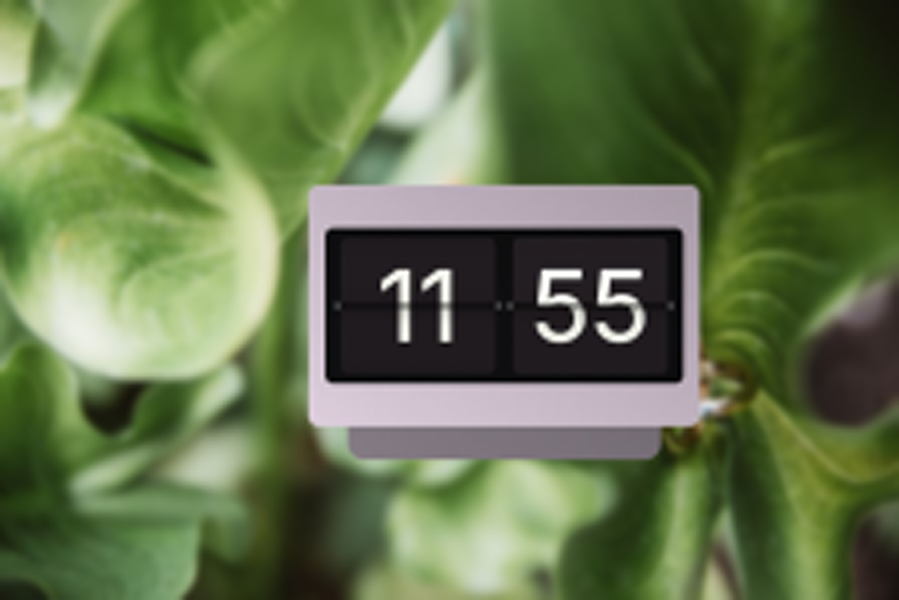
11:55
